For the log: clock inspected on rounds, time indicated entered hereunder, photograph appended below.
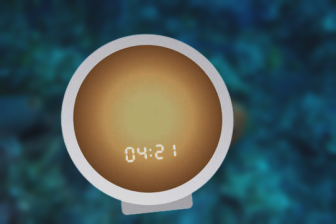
4:21
